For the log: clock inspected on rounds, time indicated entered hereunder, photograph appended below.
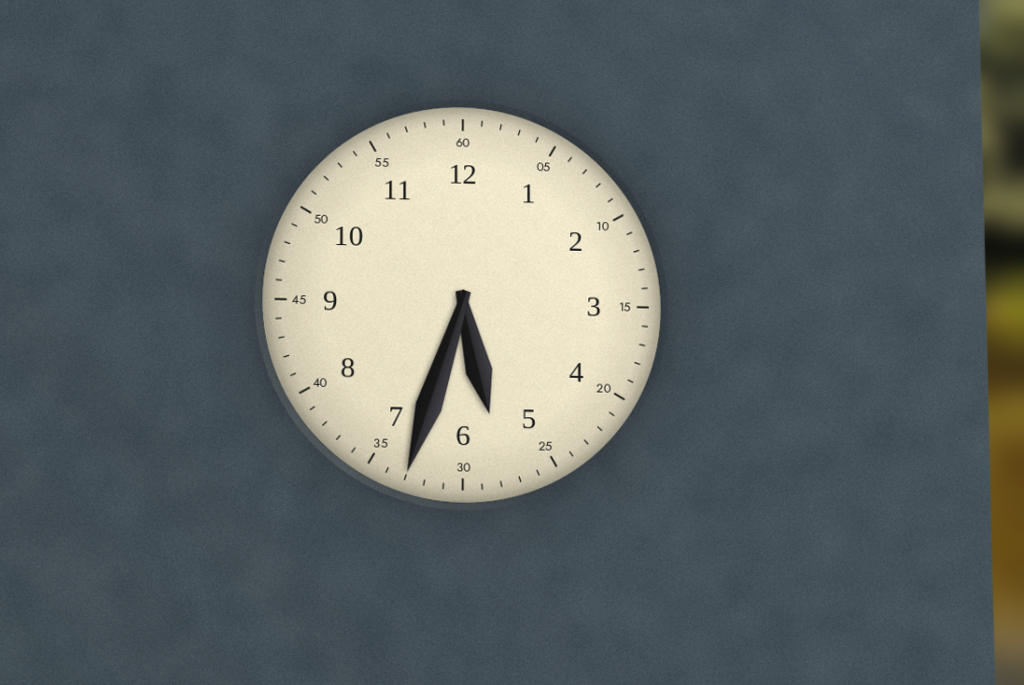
5:33
